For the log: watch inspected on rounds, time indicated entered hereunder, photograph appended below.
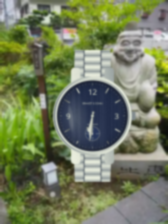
6:31
